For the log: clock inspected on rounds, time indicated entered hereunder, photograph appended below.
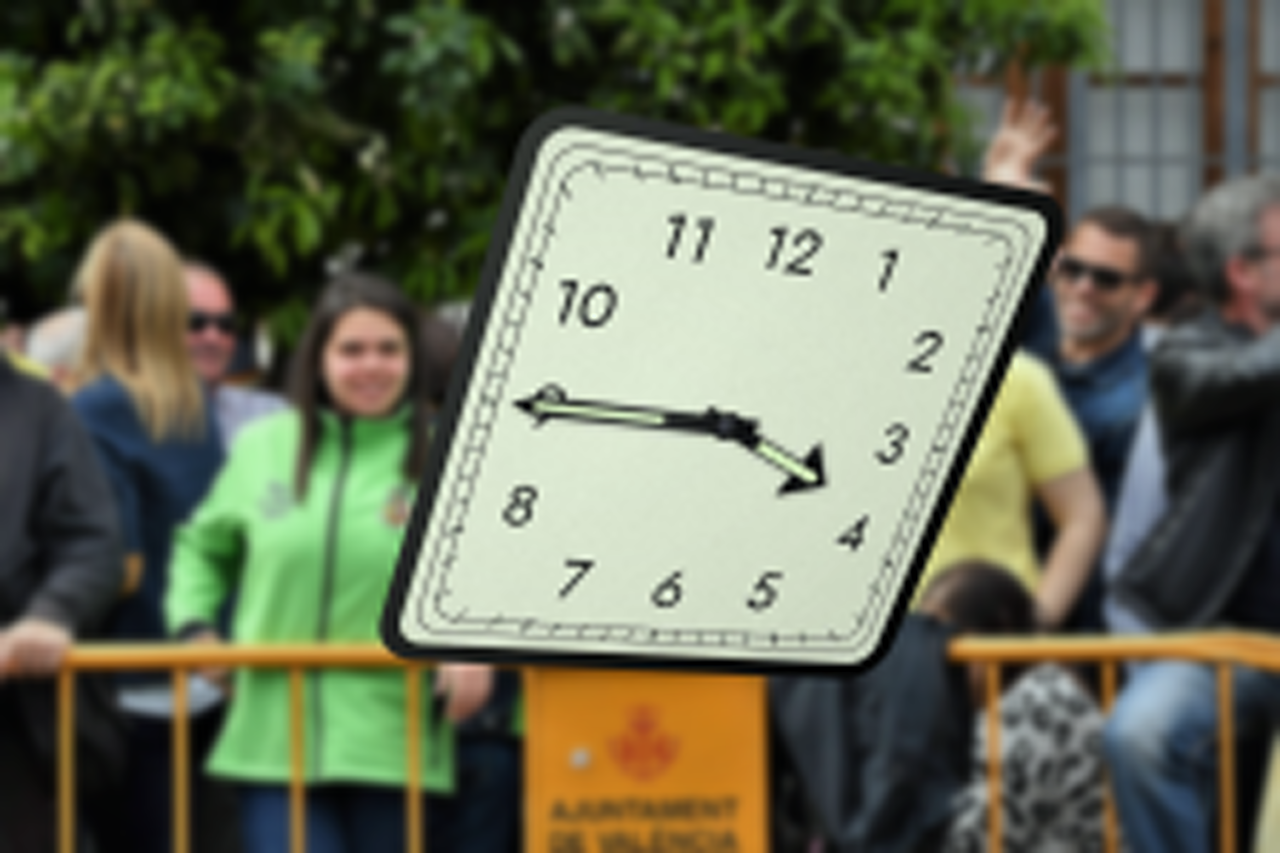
3:45
